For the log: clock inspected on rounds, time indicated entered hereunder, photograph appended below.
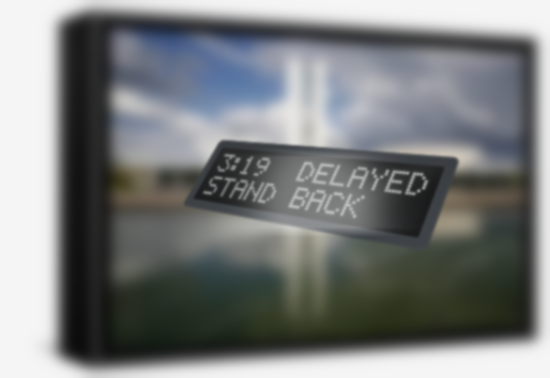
3:19
